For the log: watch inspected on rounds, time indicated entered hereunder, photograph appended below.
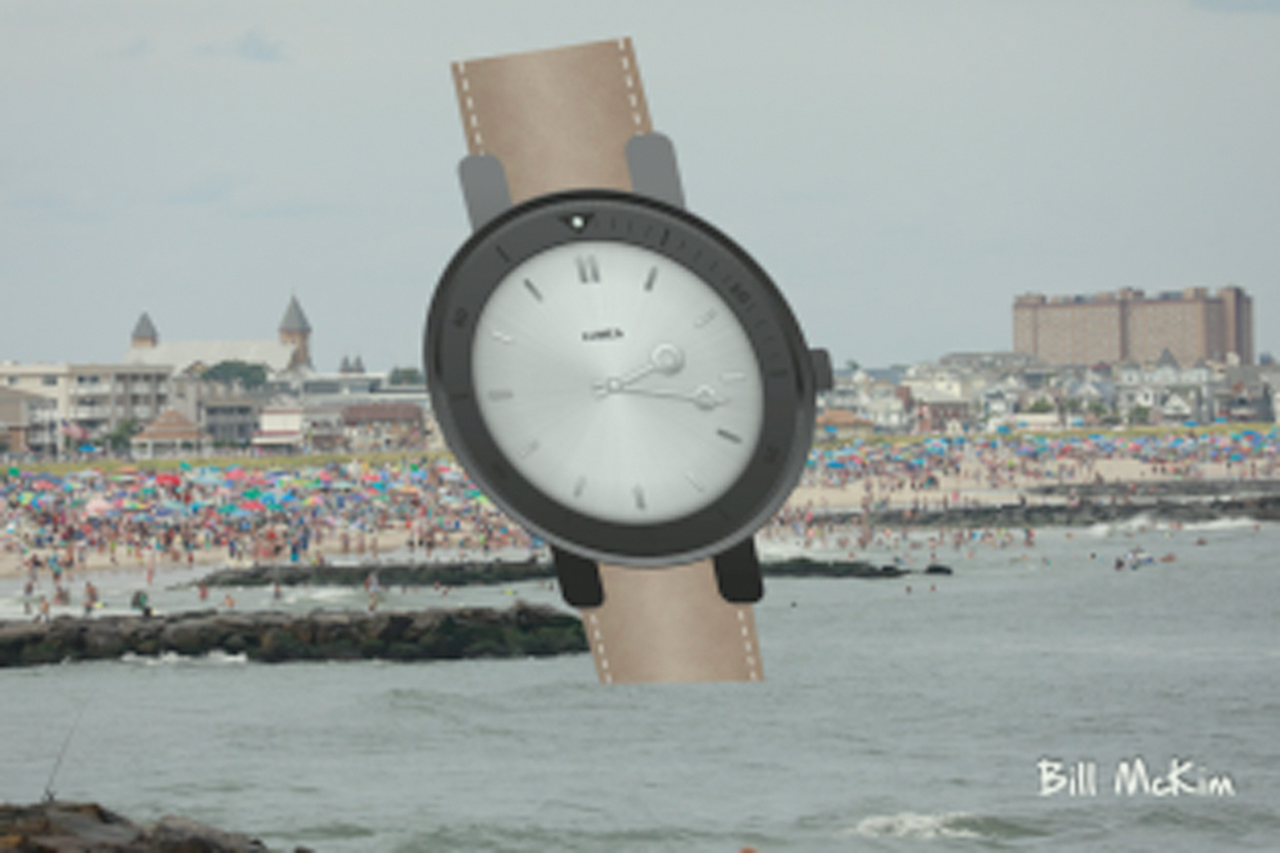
2:17
